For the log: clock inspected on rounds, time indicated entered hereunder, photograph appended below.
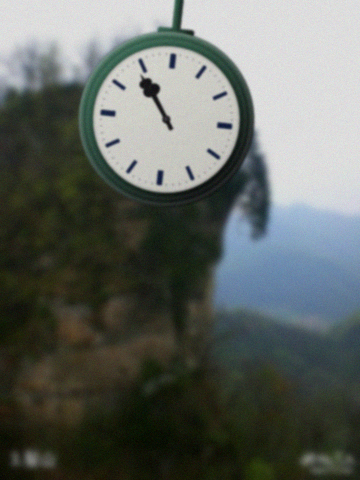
10:54
